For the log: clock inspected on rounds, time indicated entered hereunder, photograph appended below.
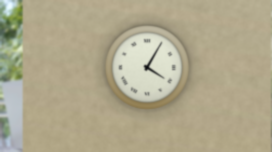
4:05
